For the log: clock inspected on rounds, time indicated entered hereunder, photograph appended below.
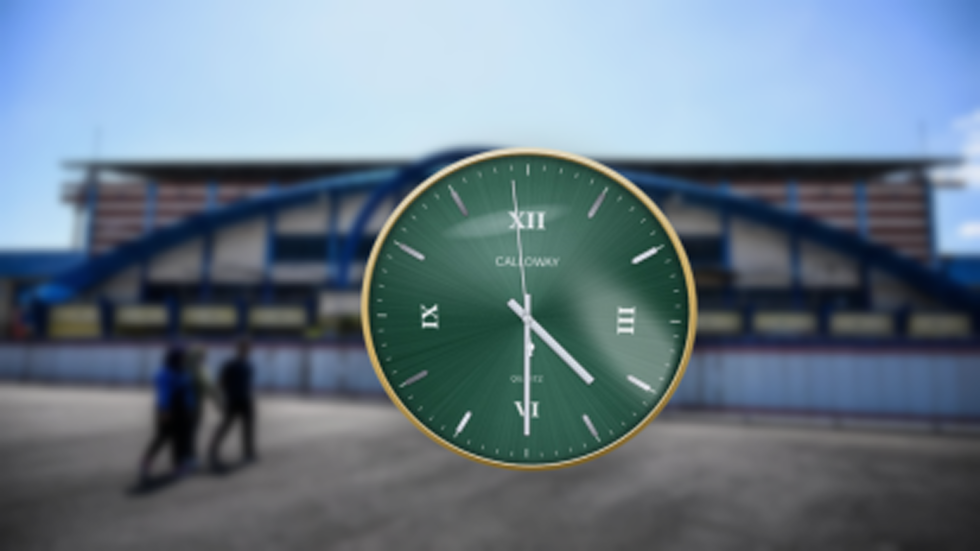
4:29:59
